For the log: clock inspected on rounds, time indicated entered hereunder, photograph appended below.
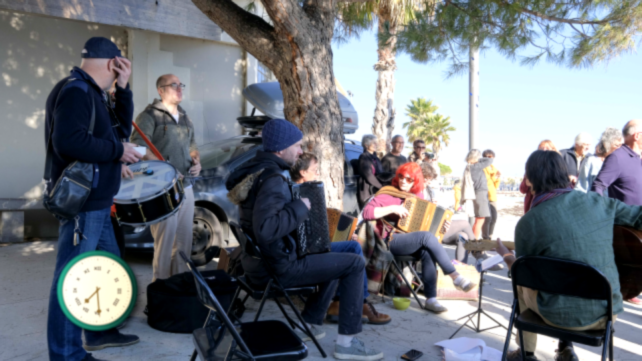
7:29
